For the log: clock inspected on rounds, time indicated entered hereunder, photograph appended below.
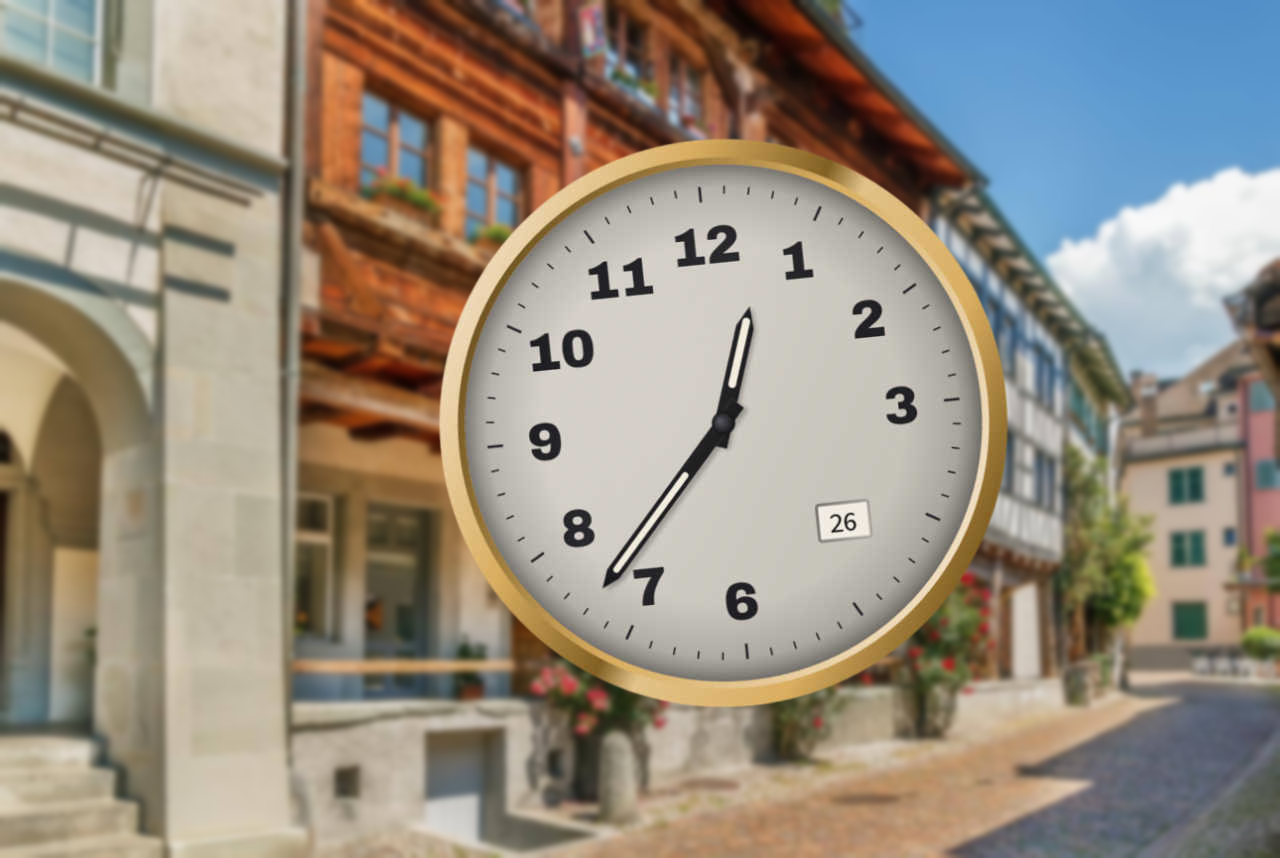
12:37
